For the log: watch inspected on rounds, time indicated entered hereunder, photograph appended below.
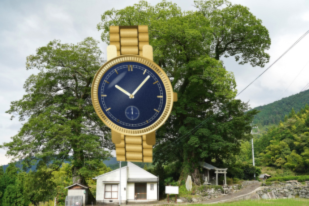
10:07
